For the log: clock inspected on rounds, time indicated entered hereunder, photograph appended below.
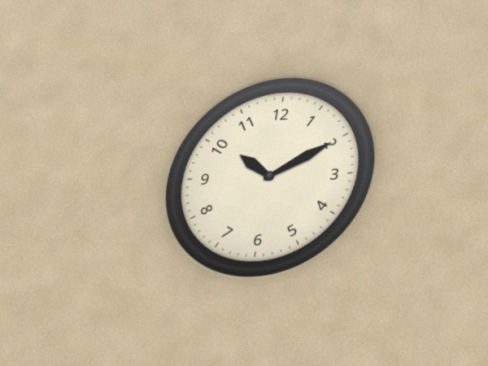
10:10
